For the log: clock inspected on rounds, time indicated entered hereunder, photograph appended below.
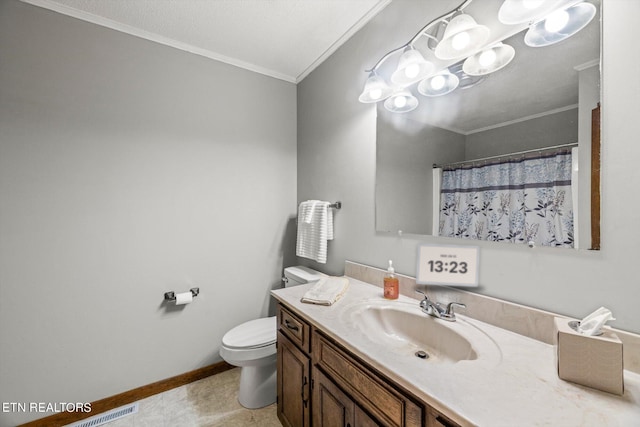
13:23
